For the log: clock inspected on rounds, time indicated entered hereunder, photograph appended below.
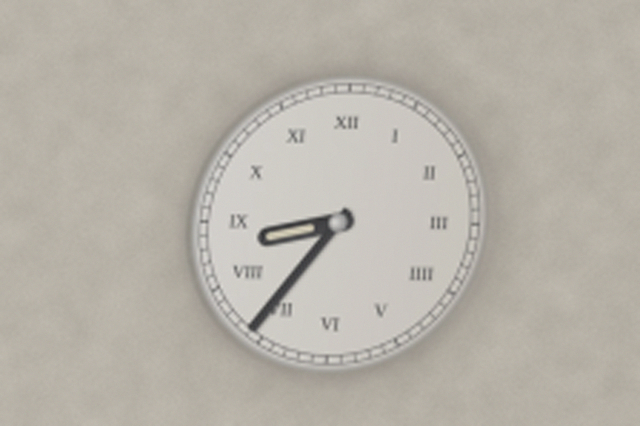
8:36
